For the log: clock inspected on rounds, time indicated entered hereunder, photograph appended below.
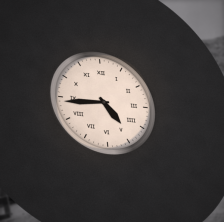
4:44
